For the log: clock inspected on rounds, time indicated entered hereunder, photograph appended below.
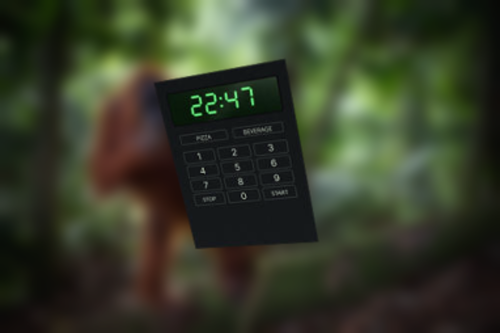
22:47
